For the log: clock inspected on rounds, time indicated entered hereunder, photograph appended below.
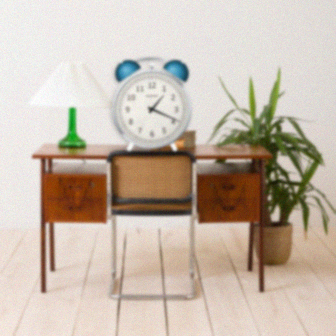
1:19
